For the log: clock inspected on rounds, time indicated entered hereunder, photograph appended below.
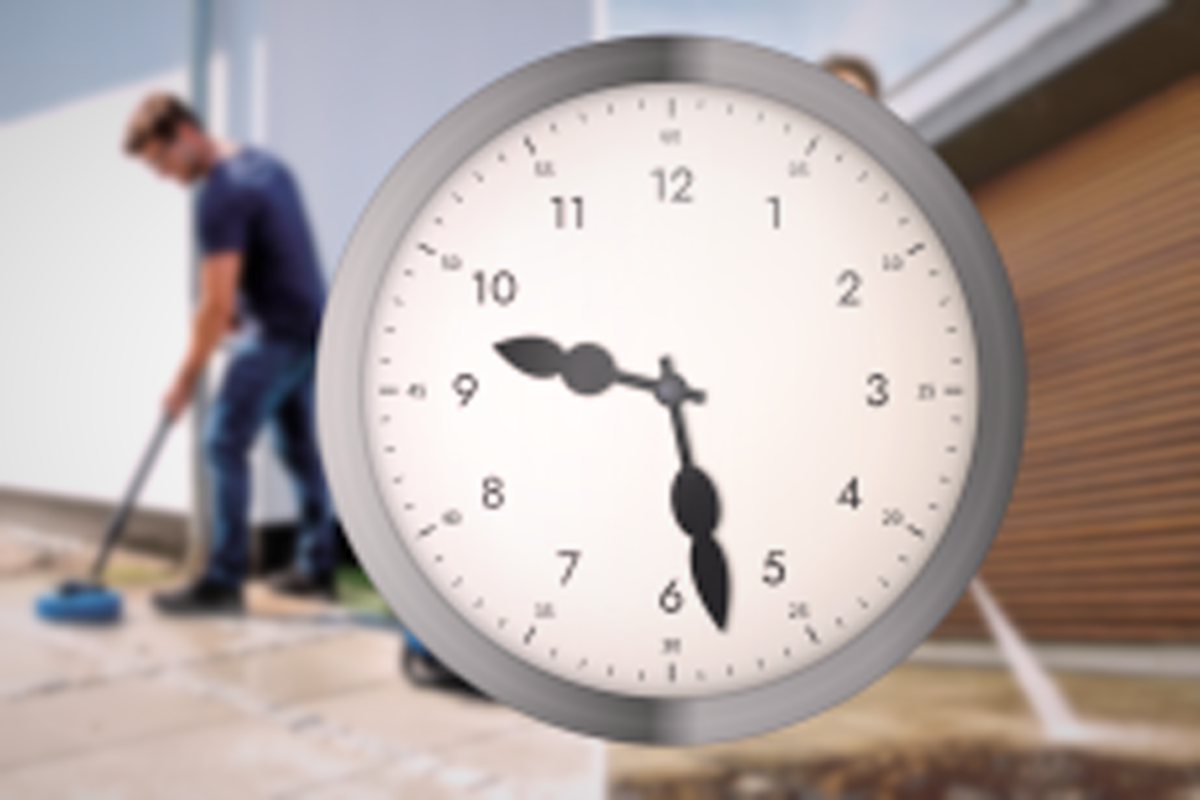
9:28
